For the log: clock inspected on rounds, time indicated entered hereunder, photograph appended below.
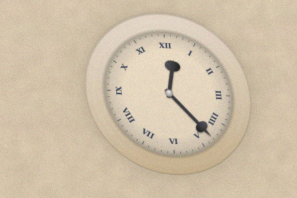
12:23
